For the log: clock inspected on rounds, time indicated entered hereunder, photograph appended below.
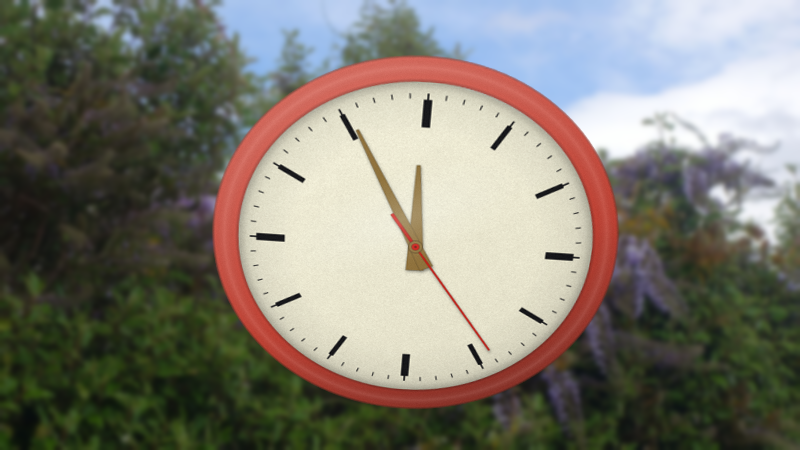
11:55:24
